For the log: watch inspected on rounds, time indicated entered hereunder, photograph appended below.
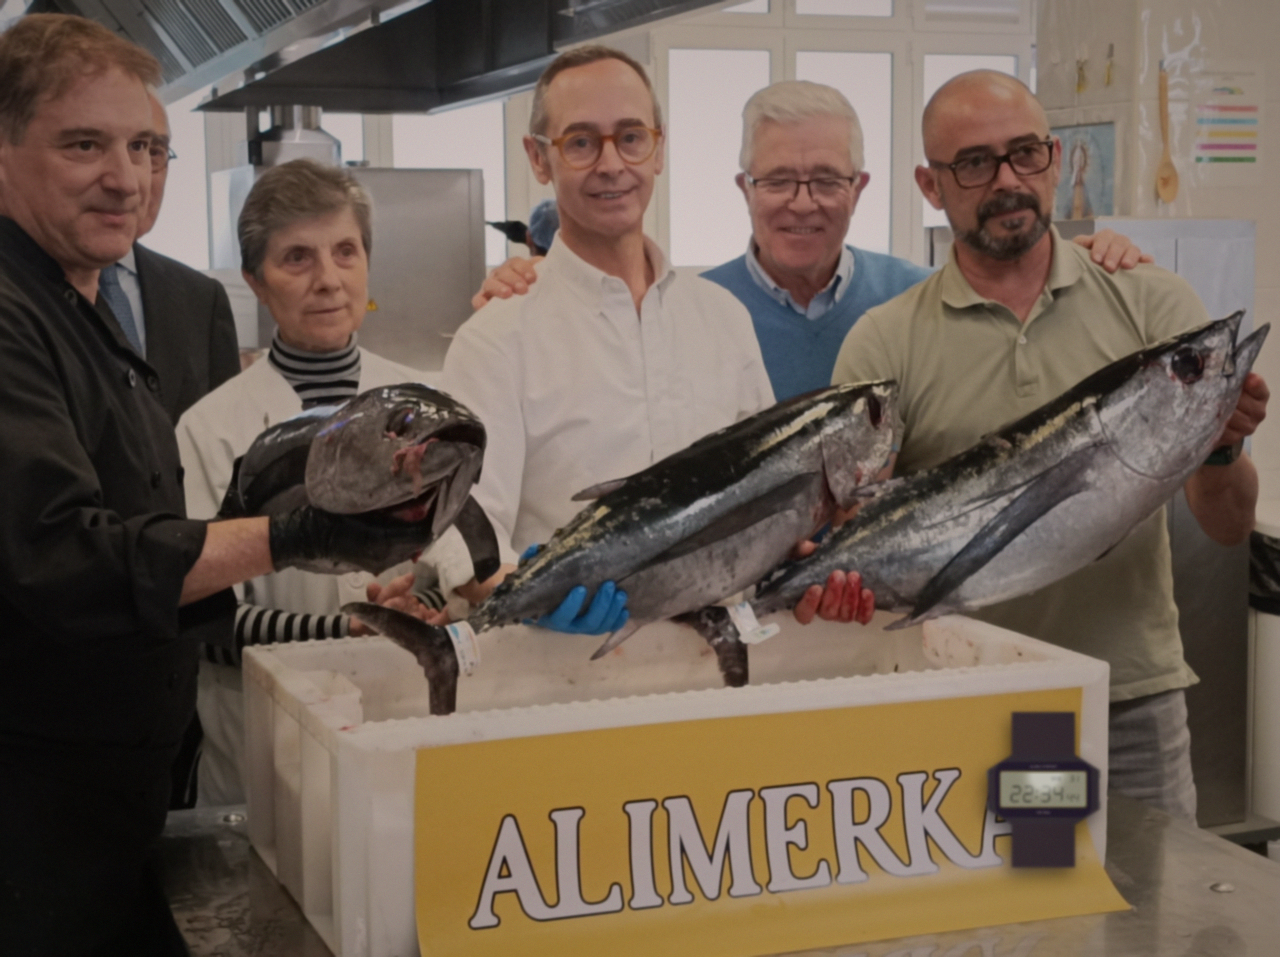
22:34
